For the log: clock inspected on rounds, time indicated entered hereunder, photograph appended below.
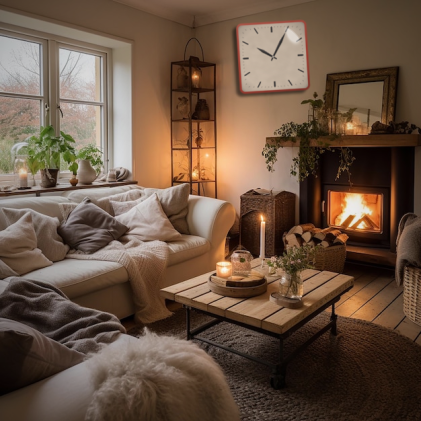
10:05
